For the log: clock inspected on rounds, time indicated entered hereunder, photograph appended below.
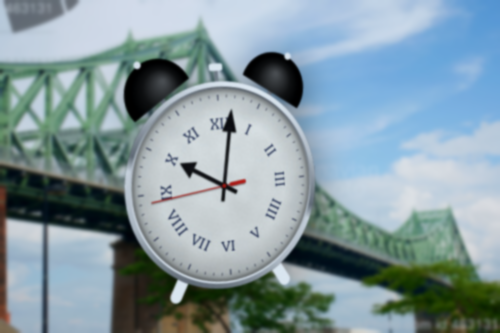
10:01:44
